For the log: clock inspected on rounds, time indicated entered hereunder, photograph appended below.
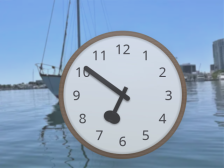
6:51
